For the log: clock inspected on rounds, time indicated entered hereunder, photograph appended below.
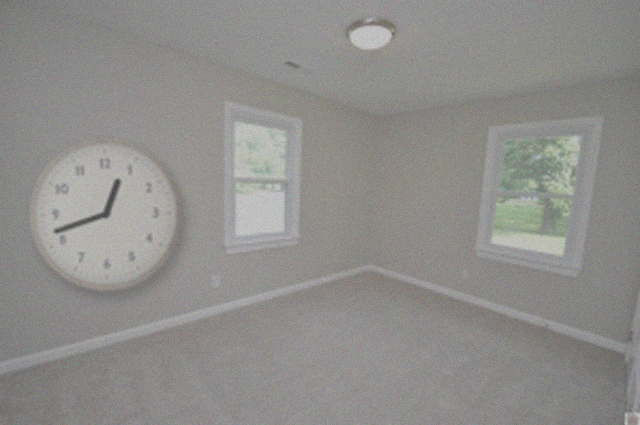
12:42
